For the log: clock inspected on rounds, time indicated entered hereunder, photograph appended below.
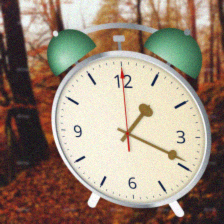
1:19:00
